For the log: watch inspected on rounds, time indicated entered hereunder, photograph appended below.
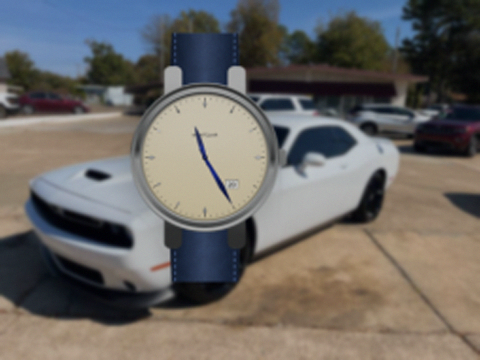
11:25
